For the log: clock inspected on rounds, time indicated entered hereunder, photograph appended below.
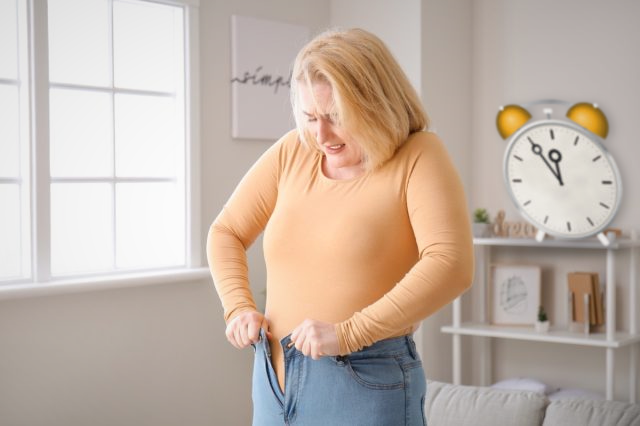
11:55
